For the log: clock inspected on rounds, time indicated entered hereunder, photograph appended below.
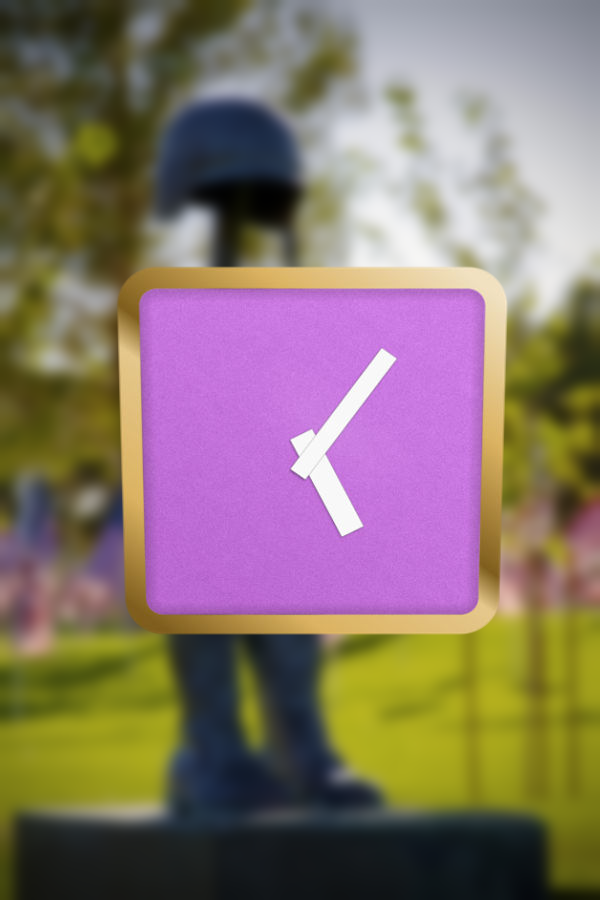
5:06
